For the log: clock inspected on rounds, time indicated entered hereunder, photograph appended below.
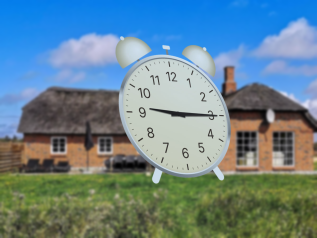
9:15
